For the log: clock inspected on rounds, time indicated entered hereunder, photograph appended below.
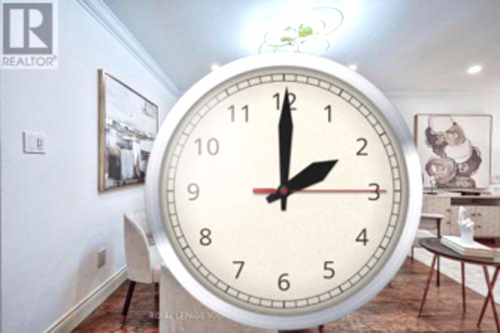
2:00:15
